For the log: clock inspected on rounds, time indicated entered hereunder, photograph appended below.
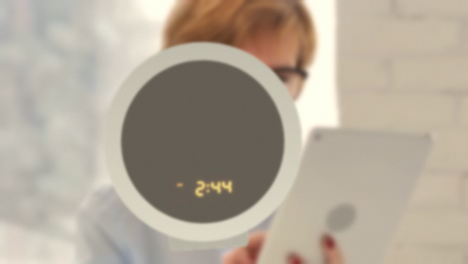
2:44
